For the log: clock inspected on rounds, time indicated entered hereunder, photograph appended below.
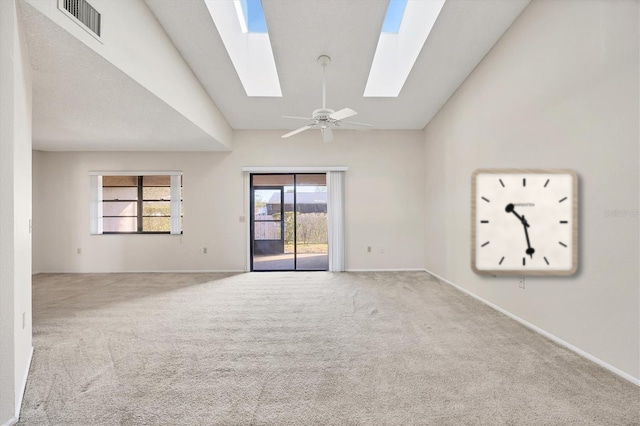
10:28
